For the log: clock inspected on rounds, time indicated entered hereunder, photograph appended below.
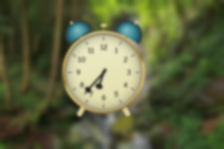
6:37
